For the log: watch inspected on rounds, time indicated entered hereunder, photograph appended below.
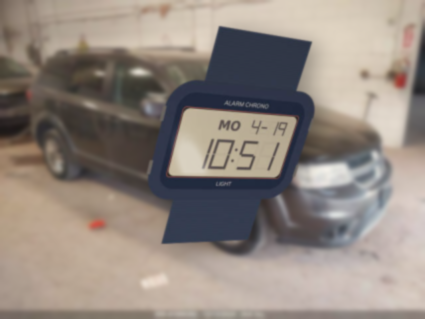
10:51
